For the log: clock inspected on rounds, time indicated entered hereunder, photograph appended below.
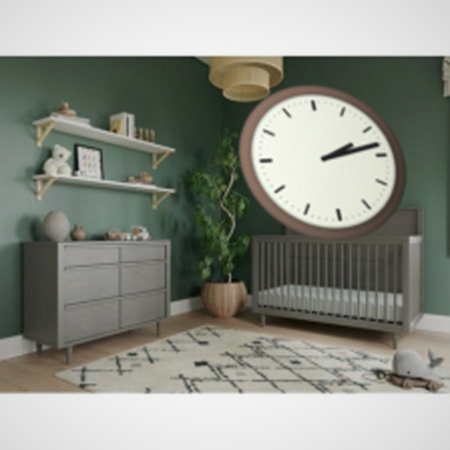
2:13
